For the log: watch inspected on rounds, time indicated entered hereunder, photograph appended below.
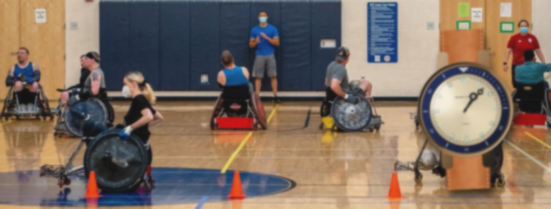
1:07
